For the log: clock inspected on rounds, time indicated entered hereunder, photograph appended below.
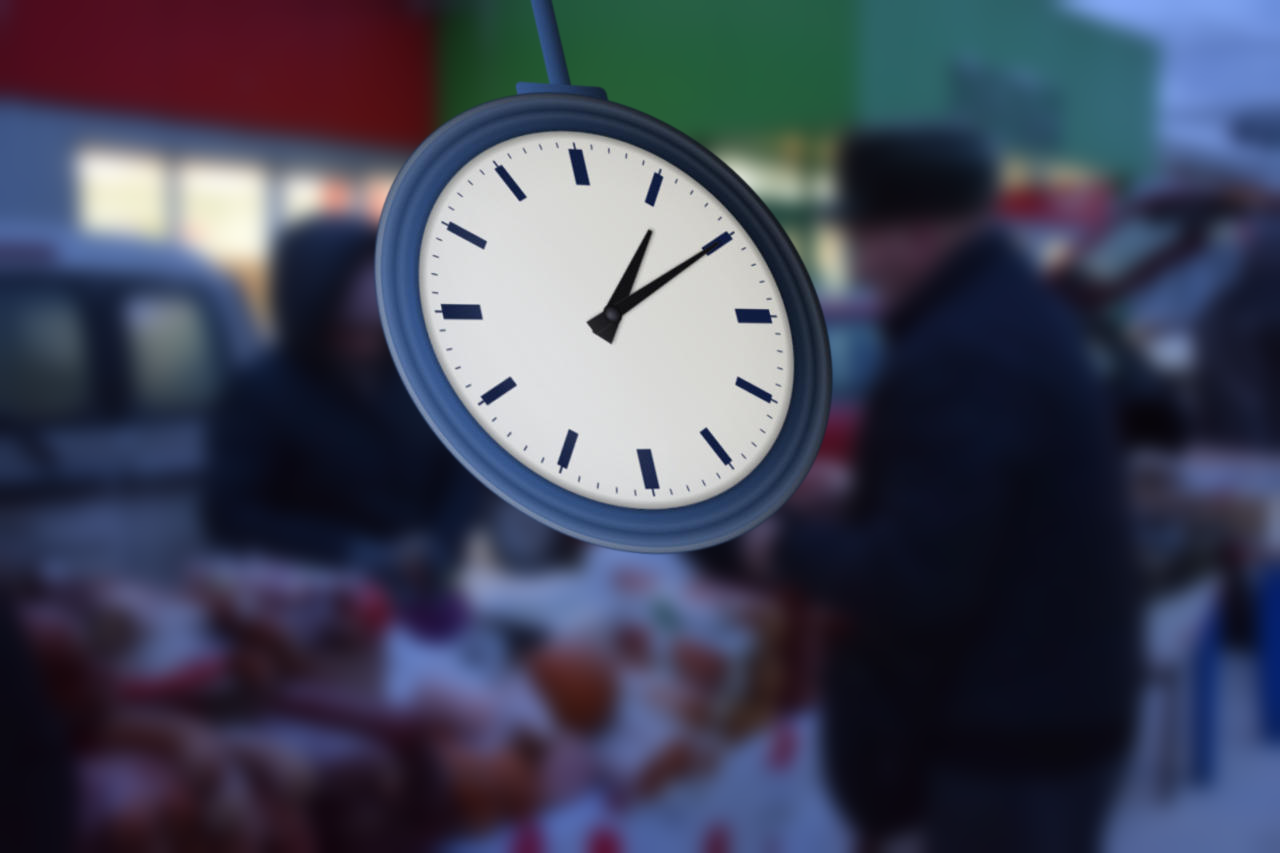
1:10
